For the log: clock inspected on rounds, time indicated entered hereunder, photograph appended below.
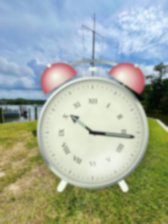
10:16
